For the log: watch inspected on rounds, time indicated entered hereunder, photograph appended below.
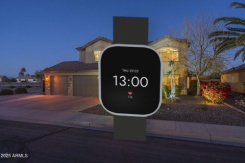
13:00
